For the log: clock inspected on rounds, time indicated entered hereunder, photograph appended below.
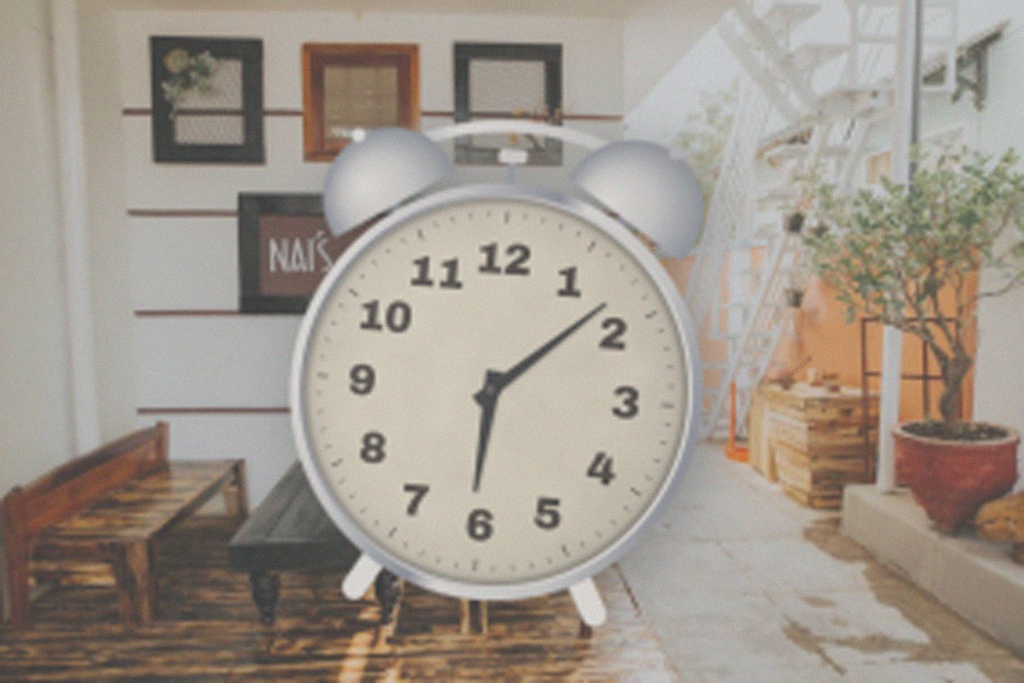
6:08
